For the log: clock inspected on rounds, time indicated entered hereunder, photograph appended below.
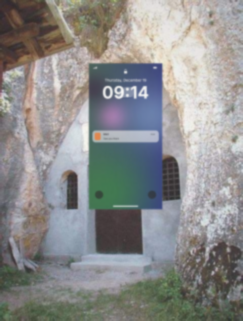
9:14
